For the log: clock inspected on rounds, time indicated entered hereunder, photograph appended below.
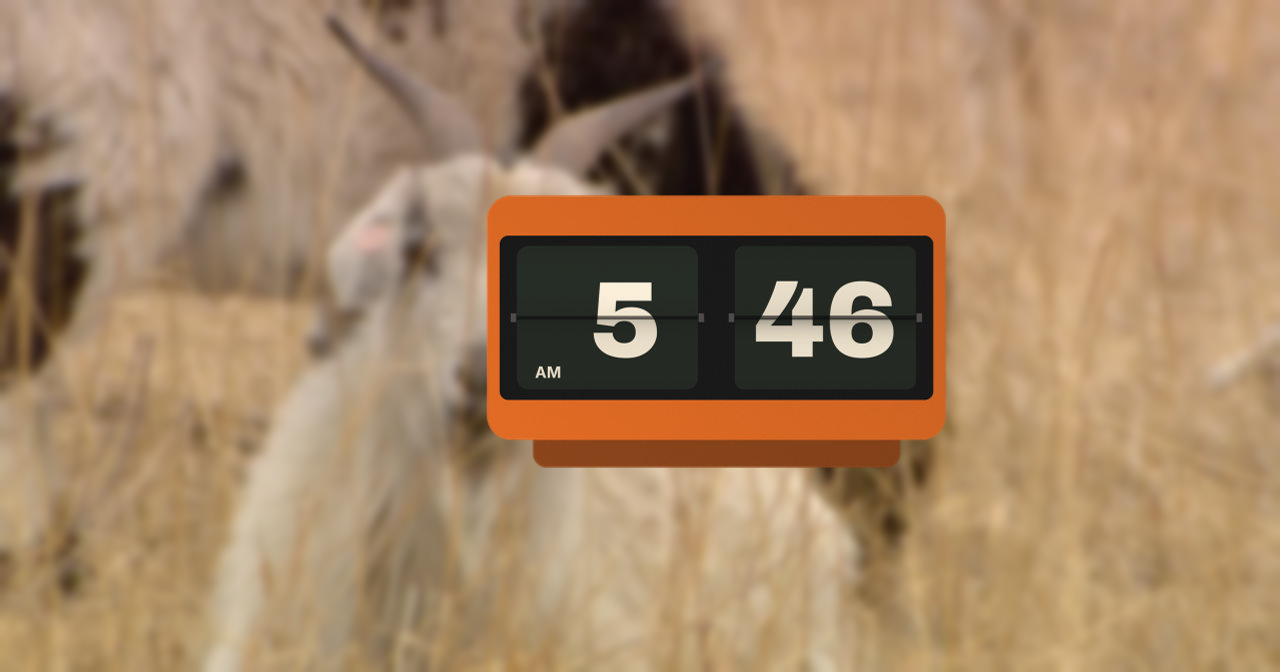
5:46
